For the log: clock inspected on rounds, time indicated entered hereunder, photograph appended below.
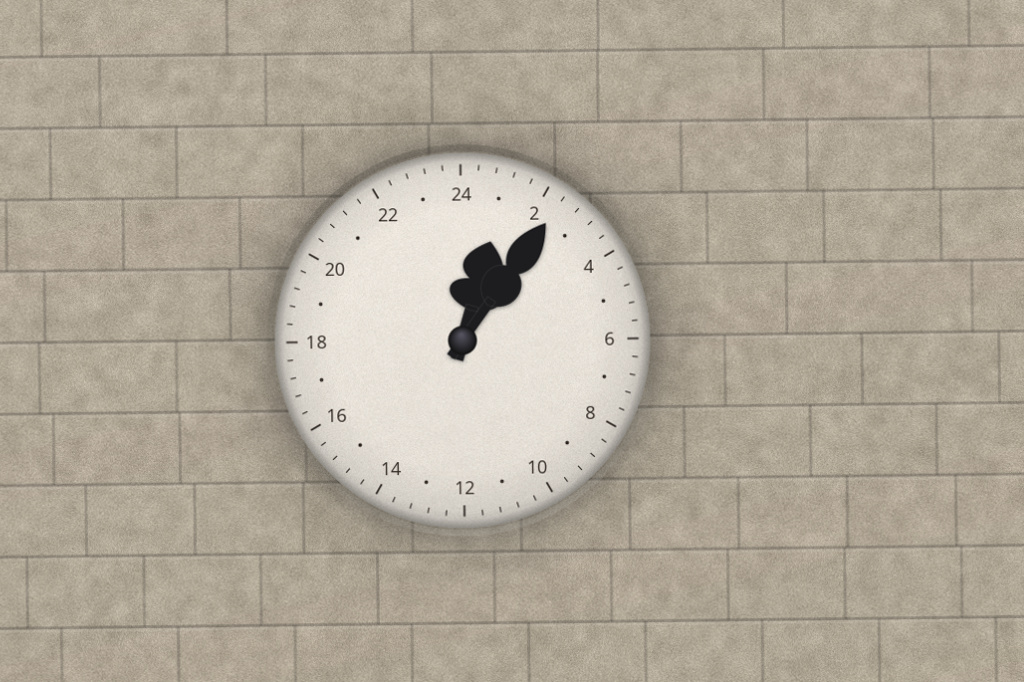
1:06
